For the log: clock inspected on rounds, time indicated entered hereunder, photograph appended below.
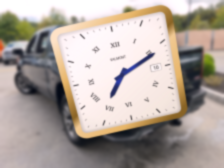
7:11
